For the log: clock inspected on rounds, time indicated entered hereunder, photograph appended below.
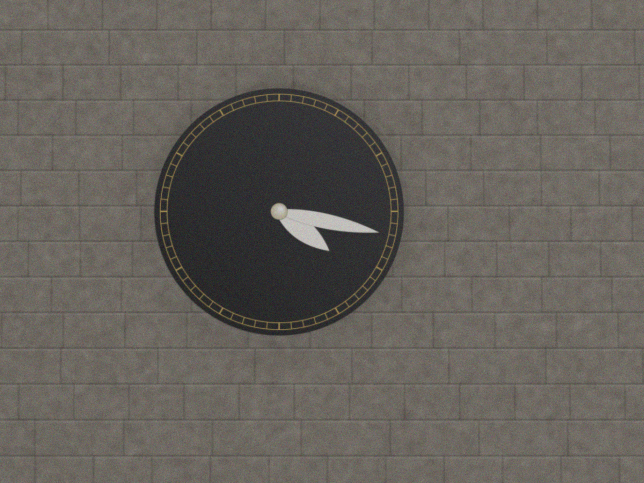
4:17
